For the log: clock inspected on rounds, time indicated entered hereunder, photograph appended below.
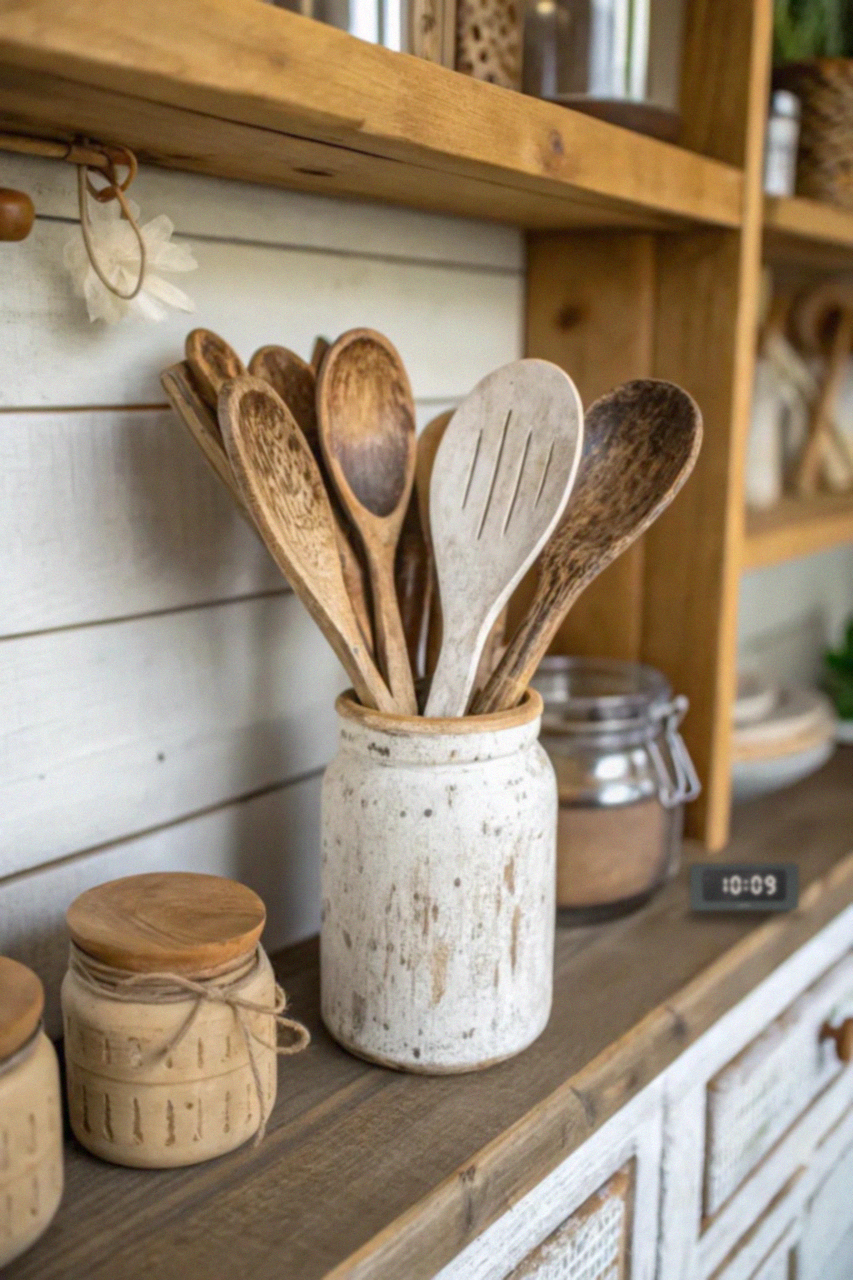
10:09
